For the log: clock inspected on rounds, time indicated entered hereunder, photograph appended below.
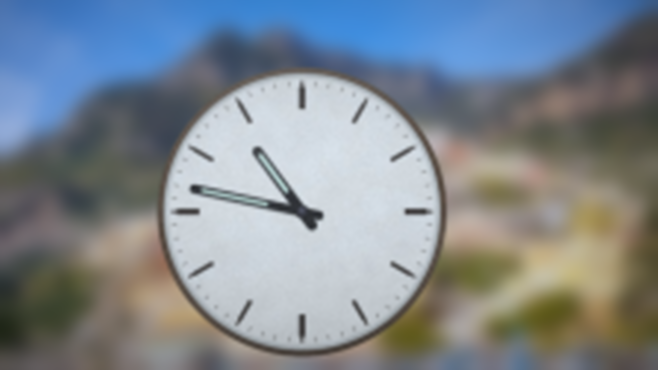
10:47
